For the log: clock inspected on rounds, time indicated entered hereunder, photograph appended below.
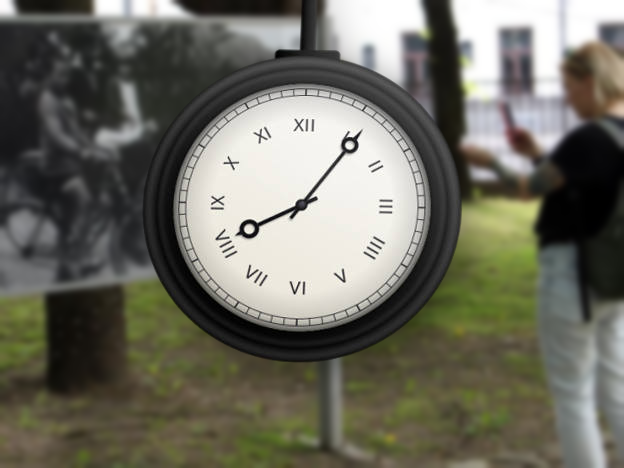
8:06
